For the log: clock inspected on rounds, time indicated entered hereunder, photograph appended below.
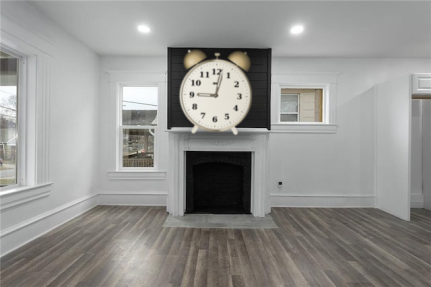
9:02
